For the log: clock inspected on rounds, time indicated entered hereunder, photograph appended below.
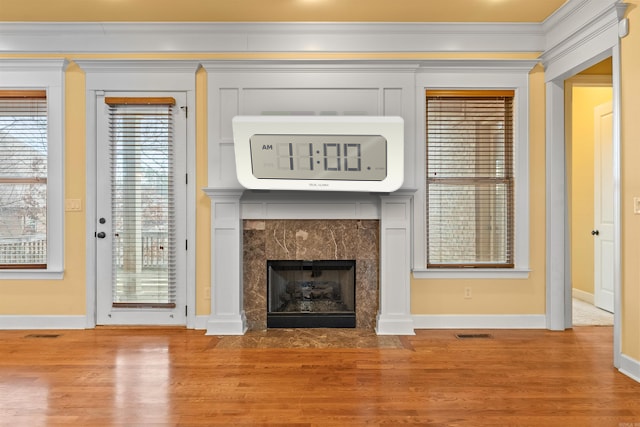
11:00
